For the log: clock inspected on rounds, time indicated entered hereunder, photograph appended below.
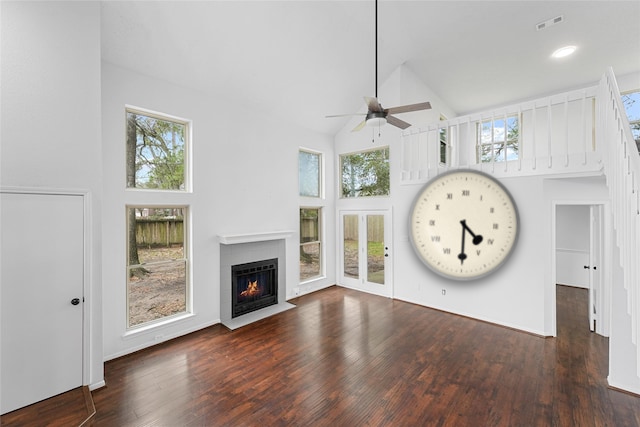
4:30
